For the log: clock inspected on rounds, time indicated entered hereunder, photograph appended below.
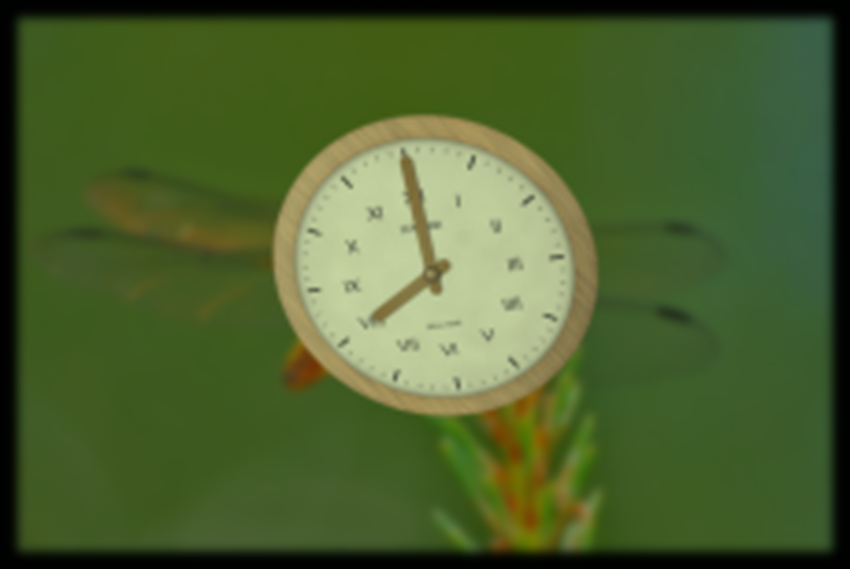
8:00
